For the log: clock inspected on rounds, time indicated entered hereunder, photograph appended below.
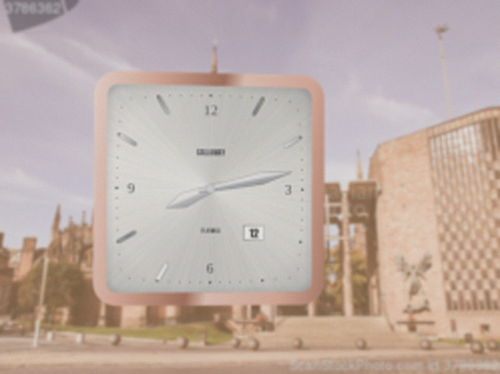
8:13
